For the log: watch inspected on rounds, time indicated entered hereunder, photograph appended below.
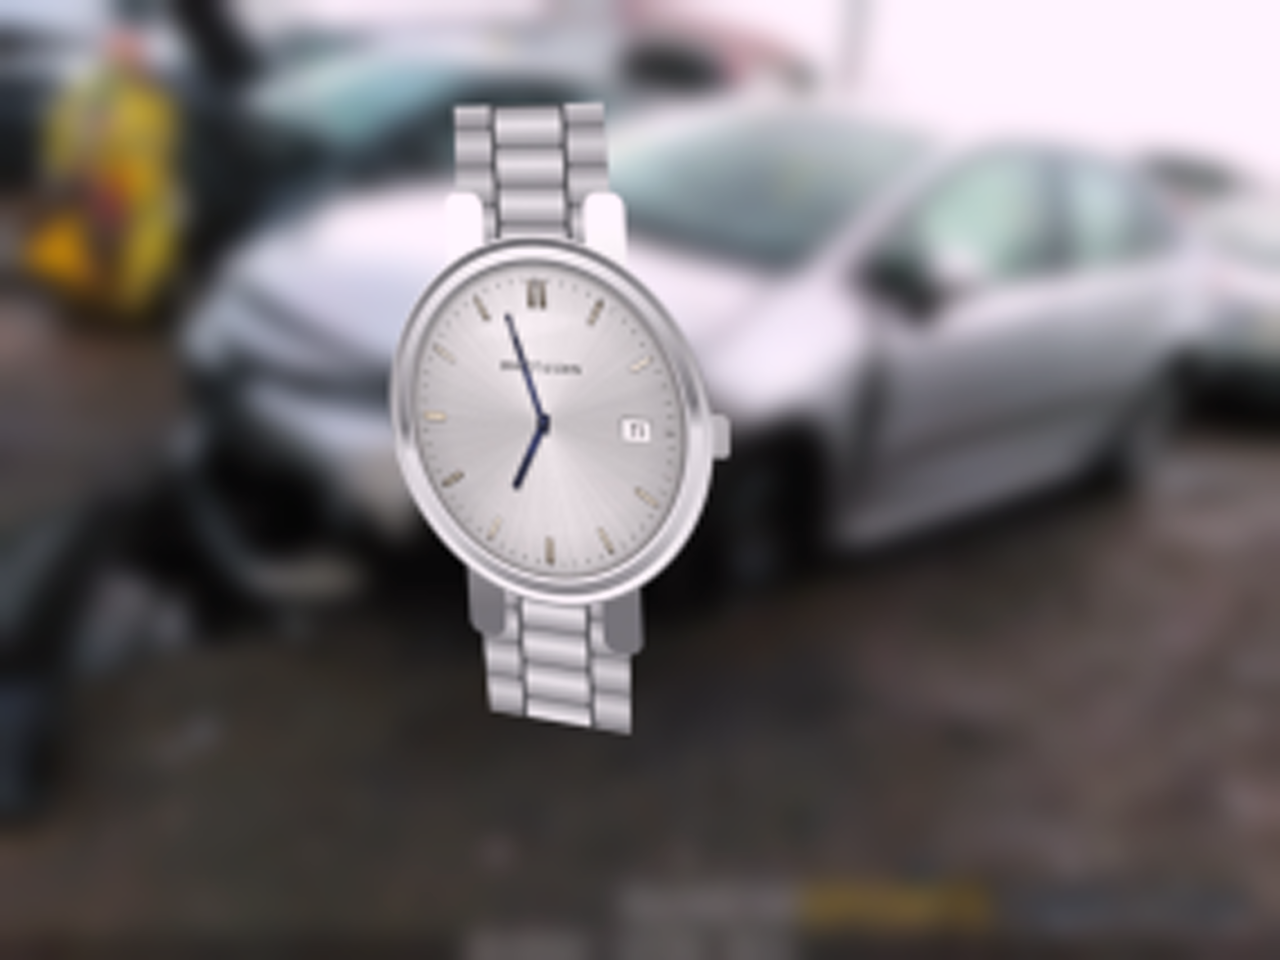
6:57
